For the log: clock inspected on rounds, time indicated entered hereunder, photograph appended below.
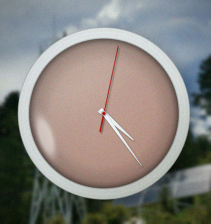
4:24:02
